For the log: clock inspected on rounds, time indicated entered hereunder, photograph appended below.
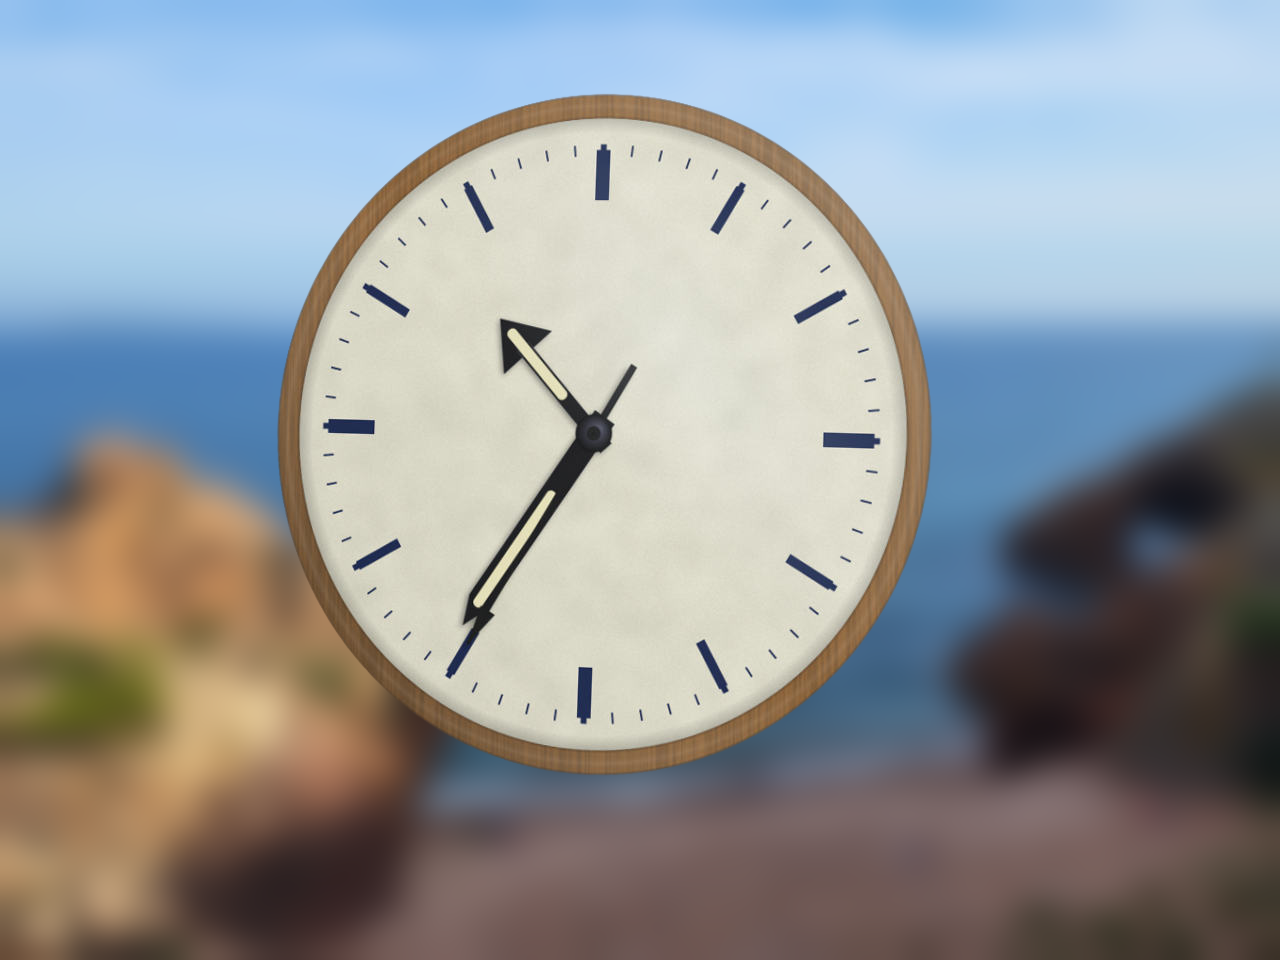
10:35:35
